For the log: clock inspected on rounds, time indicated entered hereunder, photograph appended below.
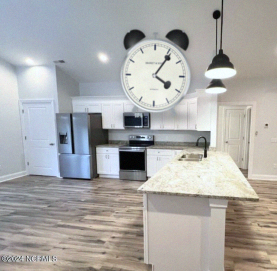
4:06
